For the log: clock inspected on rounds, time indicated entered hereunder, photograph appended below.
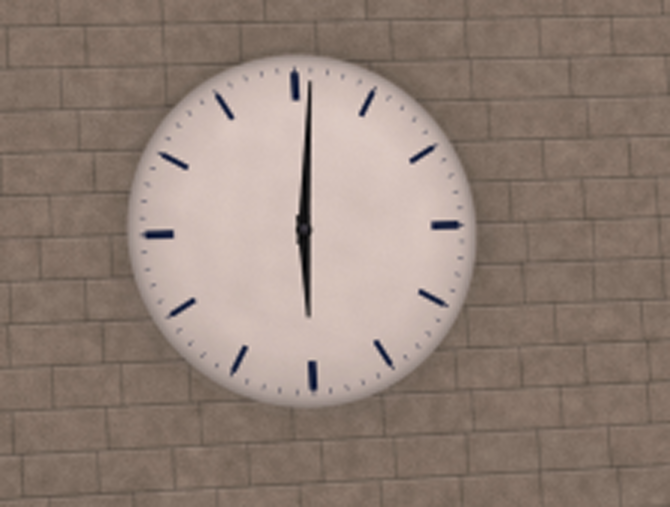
6:01
